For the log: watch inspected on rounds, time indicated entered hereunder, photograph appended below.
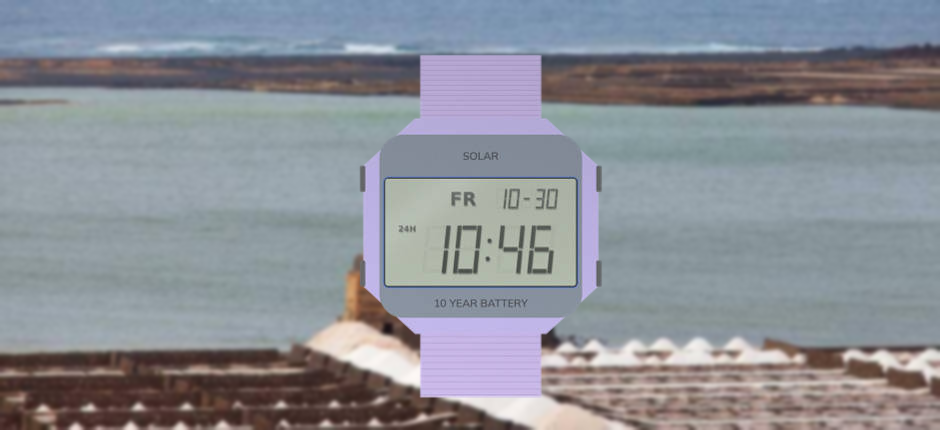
10:46
